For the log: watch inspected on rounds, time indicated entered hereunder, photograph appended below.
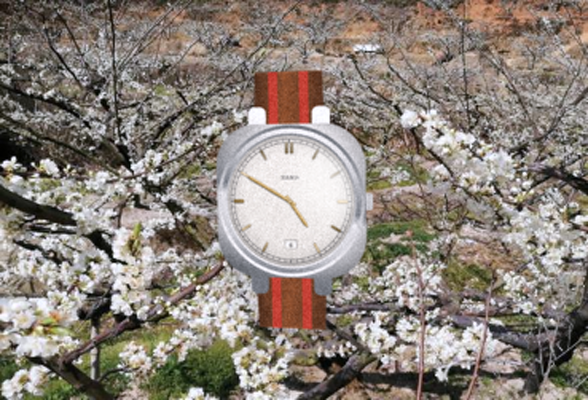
4:50
